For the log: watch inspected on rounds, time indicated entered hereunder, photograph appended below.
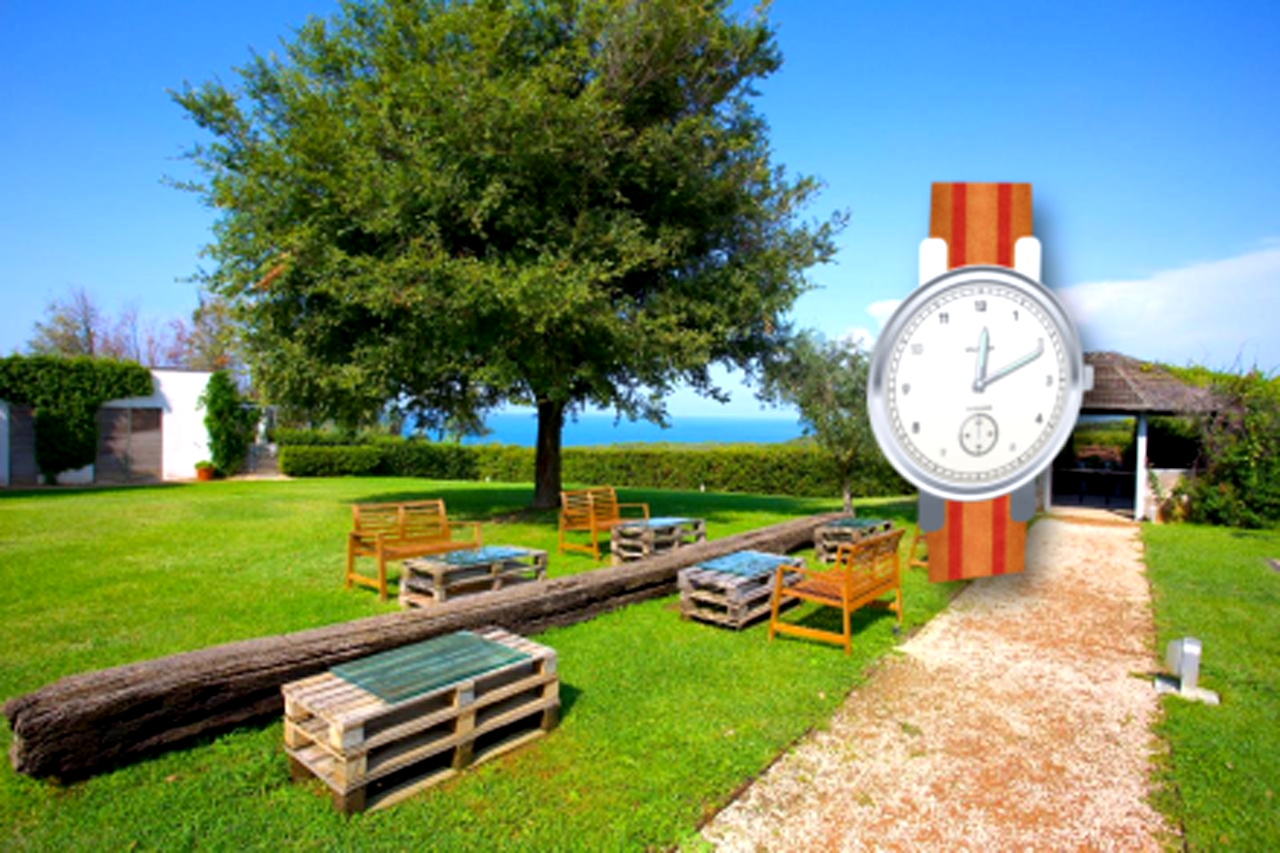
12:11
